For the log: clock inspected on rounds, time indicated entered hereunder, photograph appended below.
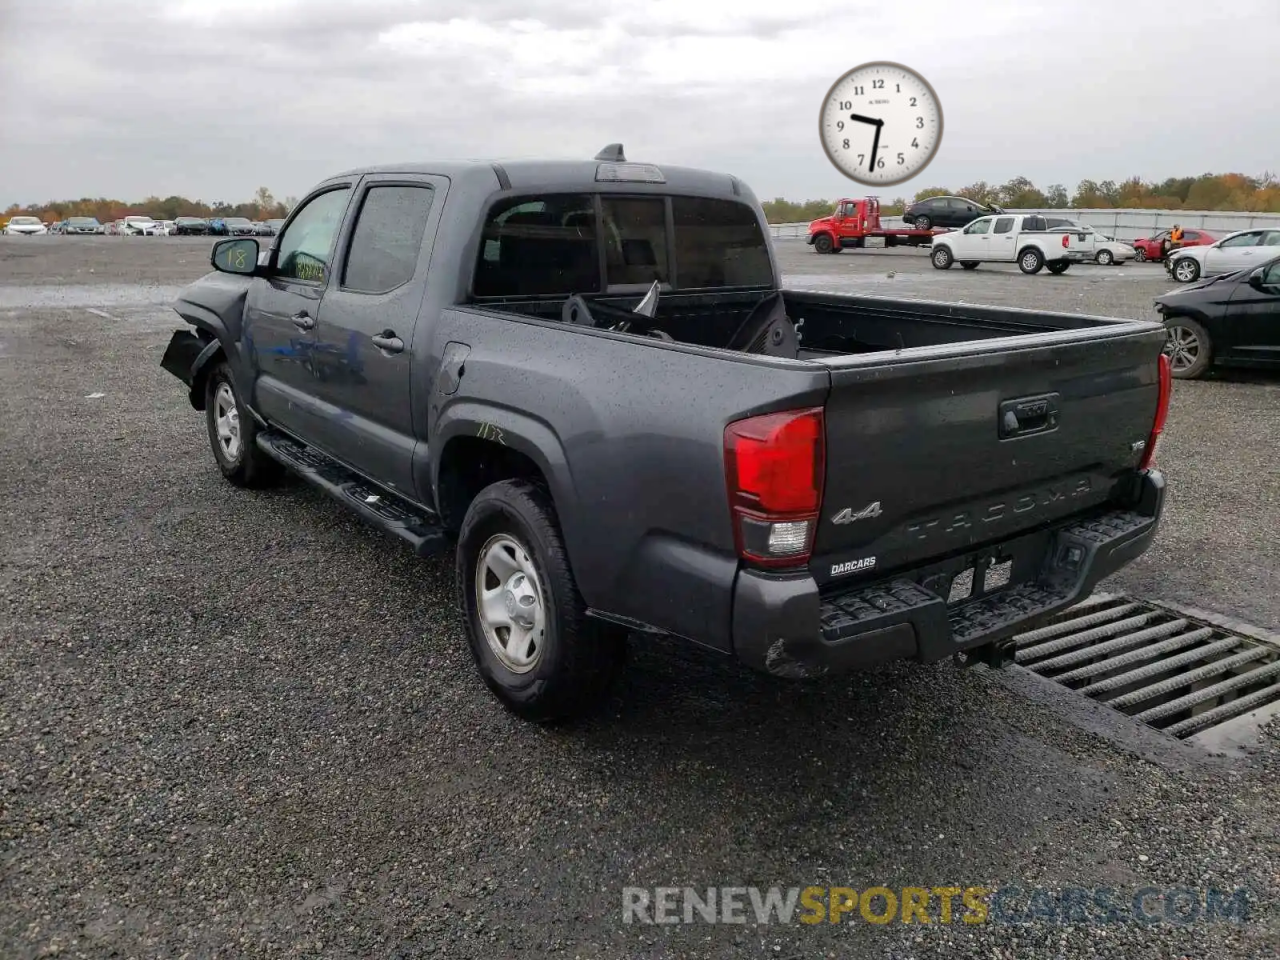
9:32
